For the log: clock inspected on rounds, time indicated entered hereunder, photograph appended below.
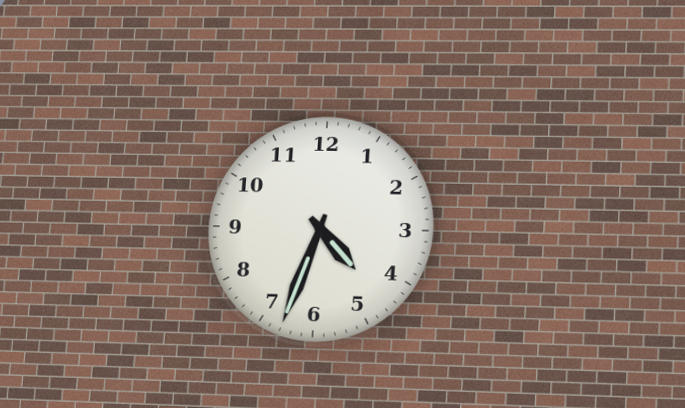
4:33
